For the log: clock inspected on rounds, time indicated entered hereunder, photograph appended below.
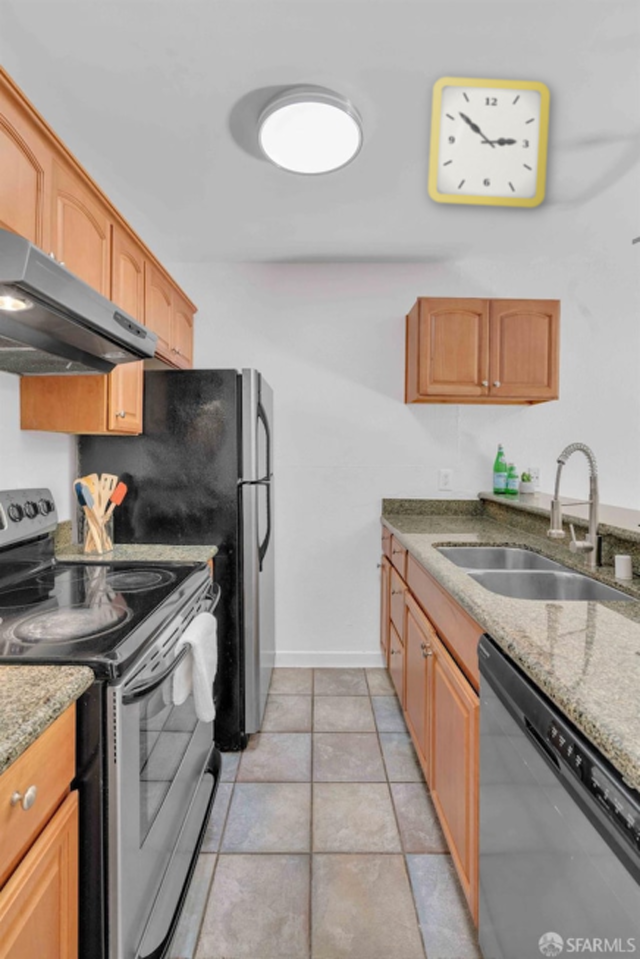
2:52
